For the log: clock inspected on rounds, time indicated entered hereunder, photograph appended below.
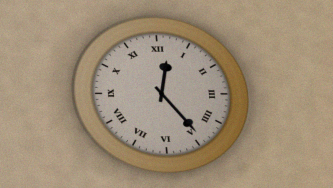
12:24
